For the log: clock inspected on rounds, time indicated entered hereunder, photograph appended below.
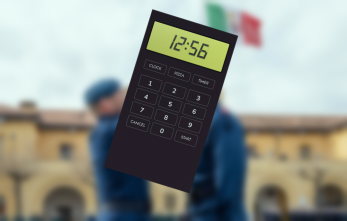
12:56
